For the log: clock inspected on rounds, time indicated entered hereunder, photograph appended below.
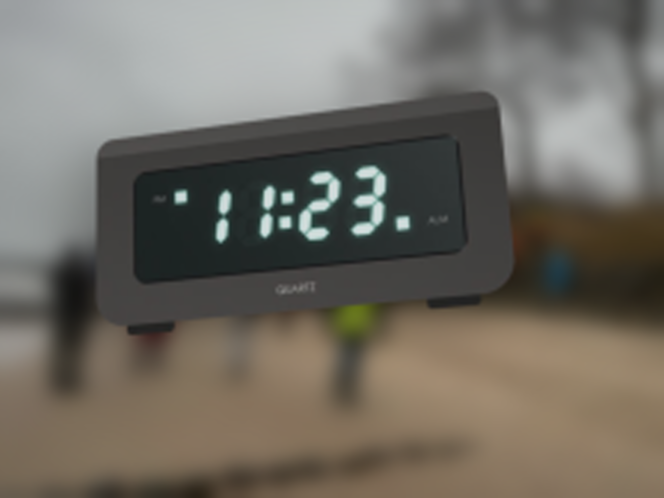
11:23
